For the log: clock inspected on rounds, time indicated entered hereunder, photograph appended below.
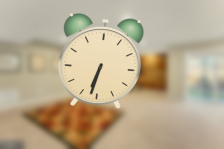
6:32
